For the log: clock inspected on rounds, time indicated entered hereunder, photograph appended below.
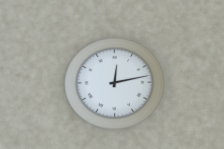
12:13
